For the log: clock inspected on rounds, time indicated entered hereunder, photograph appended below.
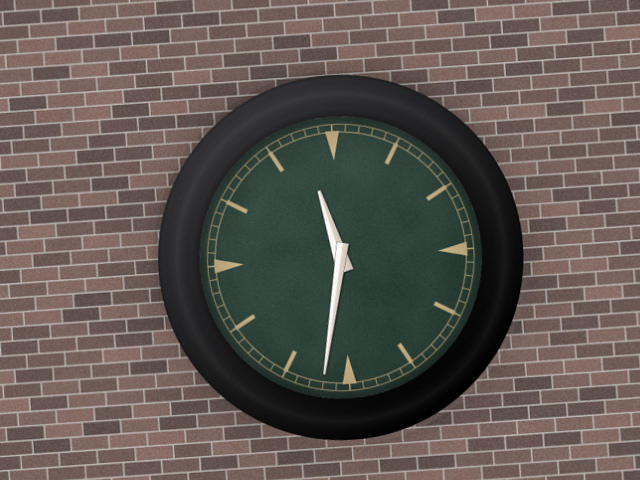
11:32
